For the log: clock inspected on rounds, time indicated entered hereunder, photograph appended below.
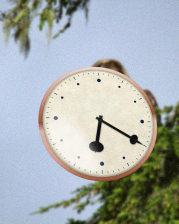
6:20
